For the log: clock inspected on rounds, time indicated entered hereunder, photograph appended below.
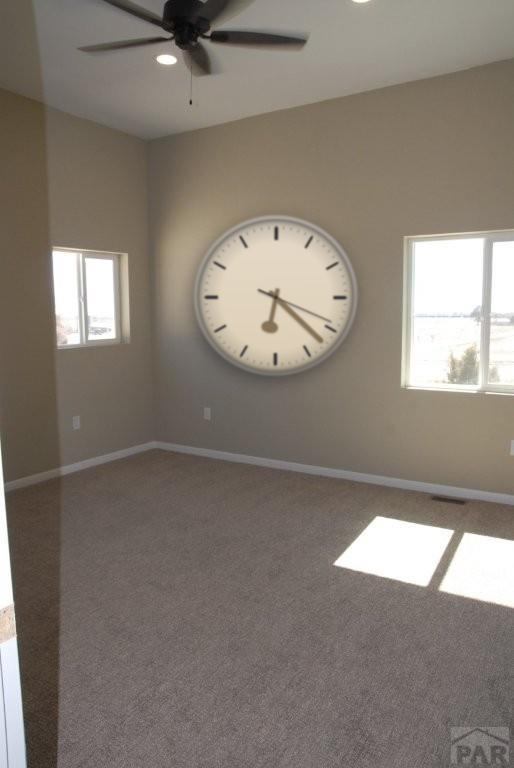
6:22:19
